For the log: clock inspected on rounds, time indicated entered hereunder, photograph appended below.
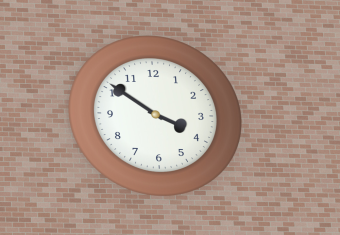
3:51
